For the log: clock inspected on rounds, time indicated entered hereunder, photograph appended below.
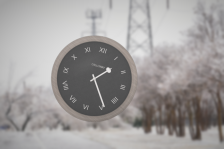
1:24
